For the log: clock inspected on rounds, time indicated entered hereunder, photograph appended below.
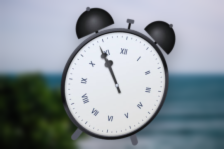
10:54
